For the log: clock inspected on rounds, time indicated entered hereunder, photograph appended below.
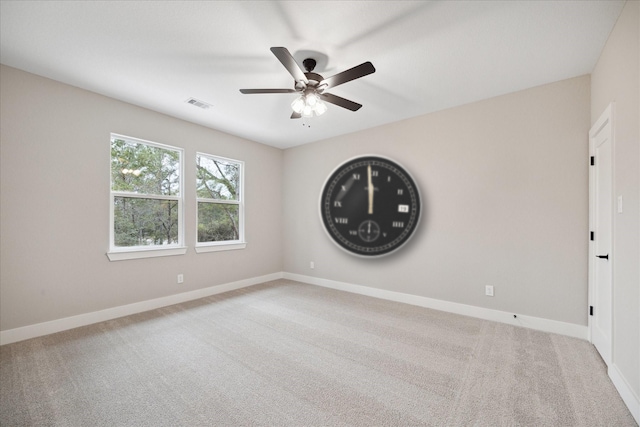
11:59
